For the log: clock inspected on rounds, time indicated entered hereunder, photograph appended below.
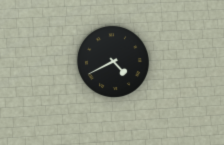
4:41
